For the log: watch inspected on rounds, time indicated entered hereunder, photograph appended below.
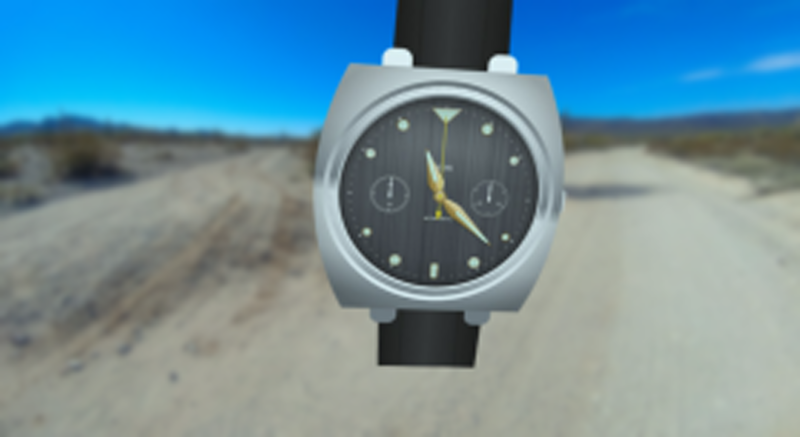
11:22
